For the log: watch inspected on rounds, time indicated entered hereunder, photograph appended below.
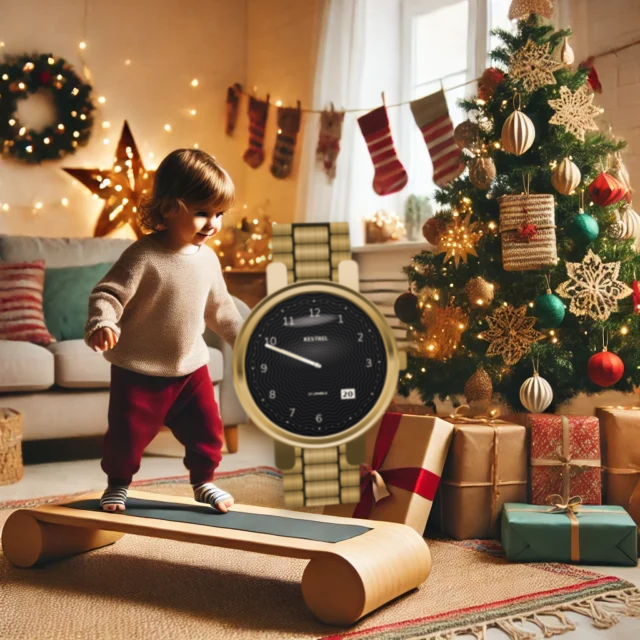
9:49
